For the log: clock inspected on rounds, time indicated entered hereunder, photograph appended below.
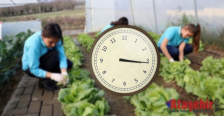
3:16
